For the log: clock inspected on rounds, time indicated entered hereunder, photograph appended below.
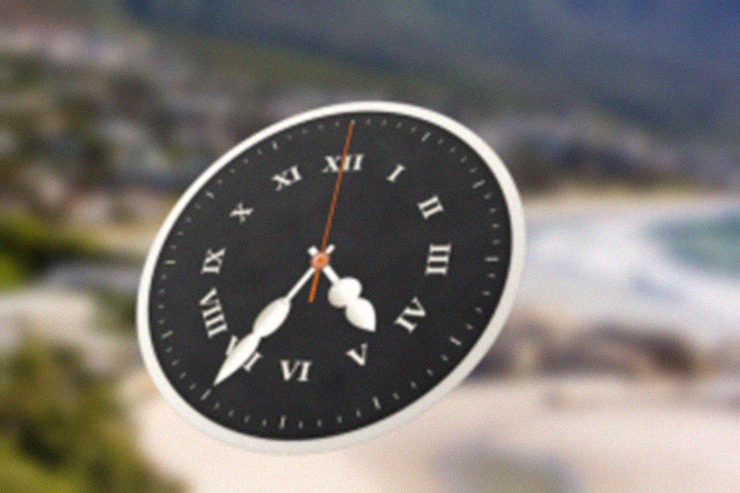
4:35:00
